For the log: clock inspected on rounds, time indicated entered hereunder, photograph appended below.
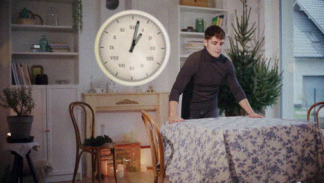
1:02
